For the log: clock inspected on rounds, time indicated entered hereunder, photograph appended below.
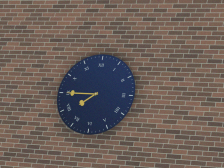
7:45
